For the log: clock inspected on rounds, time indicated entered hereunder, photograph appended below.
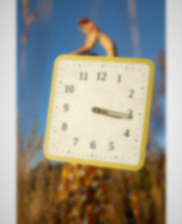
3:16
